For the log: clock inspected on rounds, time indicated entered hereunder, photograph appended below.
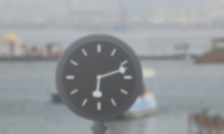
6:12
